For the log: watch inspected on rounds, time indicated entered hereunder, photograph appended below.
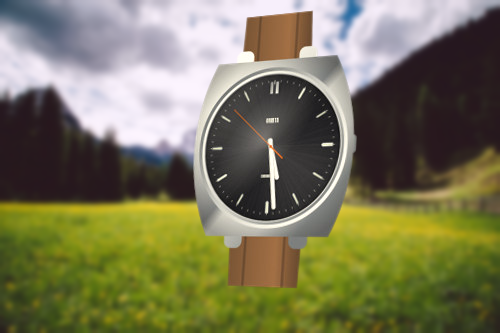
5:28:52
